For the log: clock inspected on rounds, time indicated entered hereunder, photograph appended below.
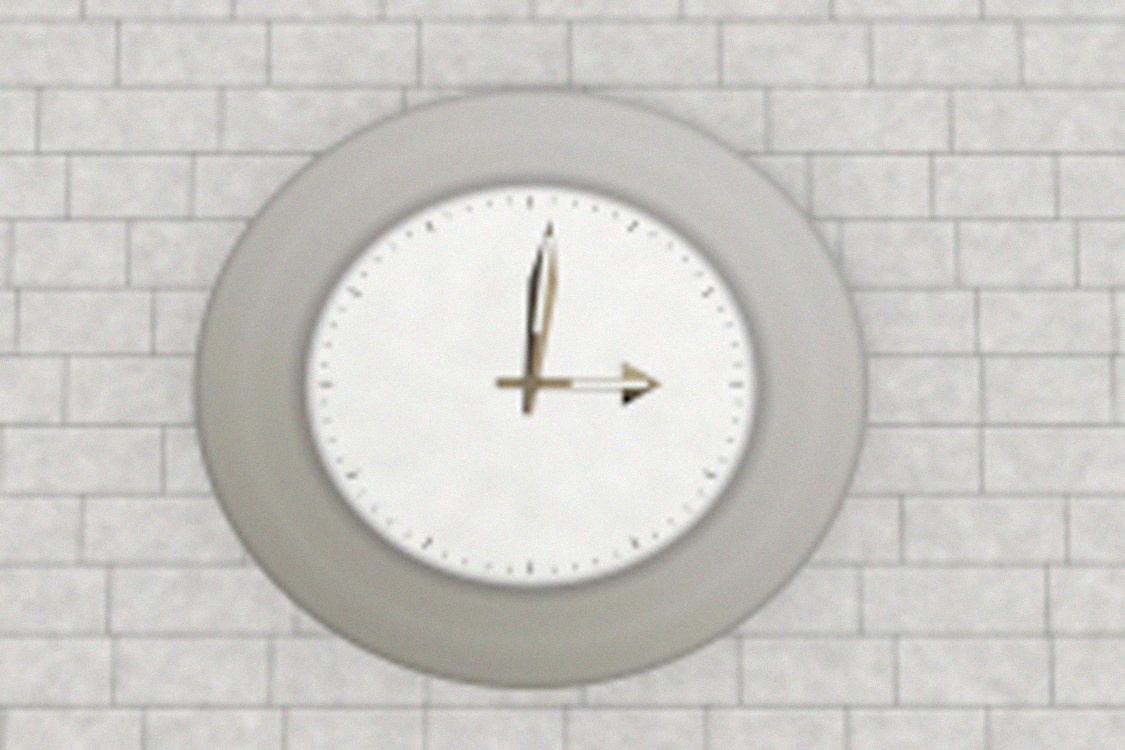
3:01
